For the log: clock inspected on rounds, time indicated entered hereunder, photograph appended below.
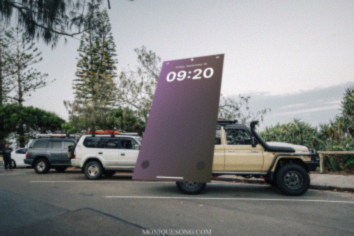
9:20
